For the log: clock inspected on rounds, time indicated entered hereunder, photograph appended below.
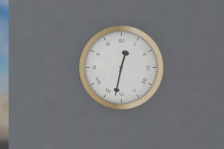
12:32
